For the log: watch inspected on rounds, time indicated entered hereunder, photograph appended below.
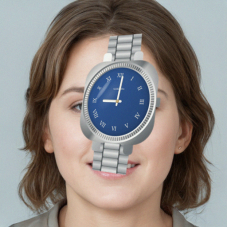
9:01
